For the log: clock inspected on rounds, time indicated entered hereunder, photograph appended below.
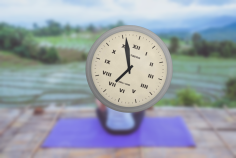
6:56
